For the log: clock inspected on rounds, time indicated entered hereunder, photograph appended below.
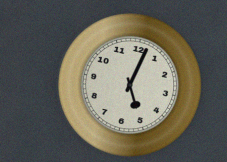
5:02
